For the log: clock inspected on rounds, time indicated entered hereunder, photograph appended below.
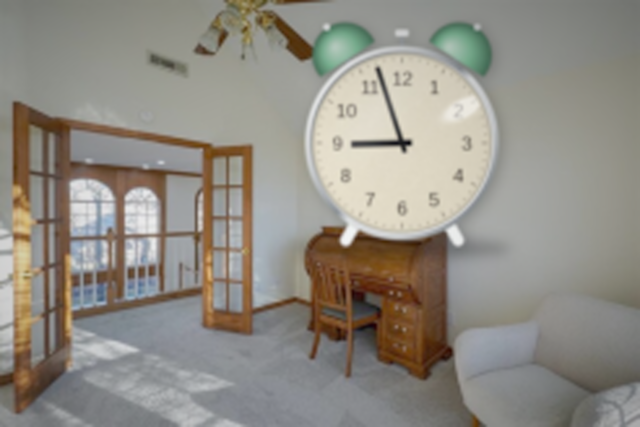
8:57
